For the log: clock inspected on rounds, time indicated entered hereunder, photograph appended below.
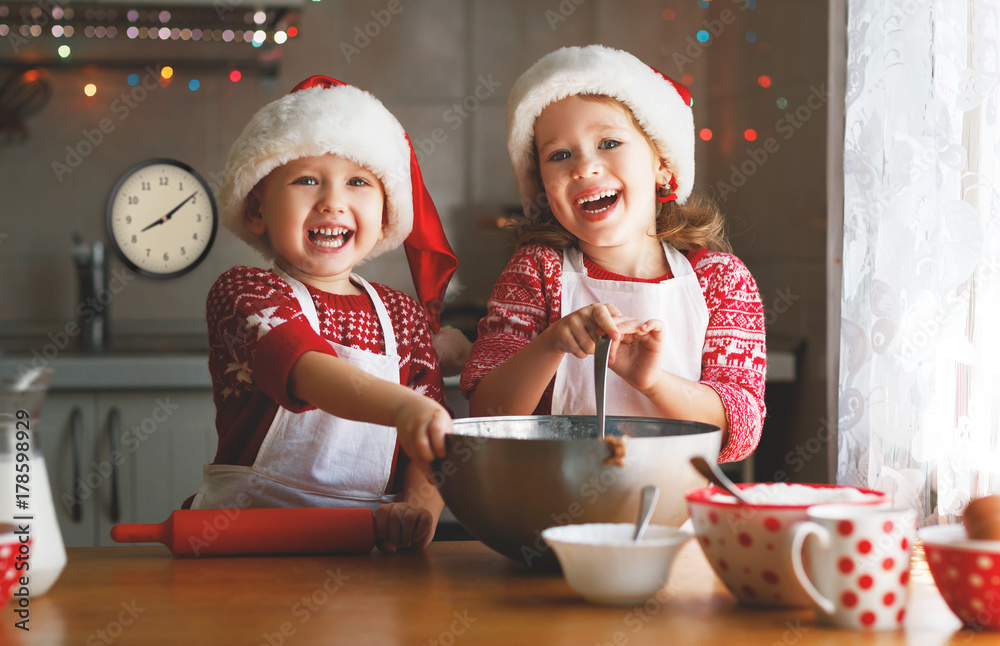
8:09
